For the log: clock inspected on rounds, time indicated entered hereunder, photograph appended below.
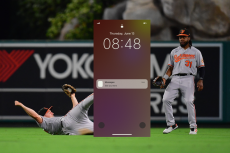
8:48
